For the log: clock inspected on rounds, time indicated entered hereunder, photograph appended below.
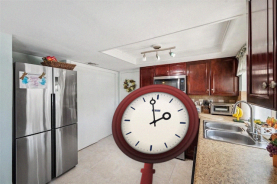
1:58
